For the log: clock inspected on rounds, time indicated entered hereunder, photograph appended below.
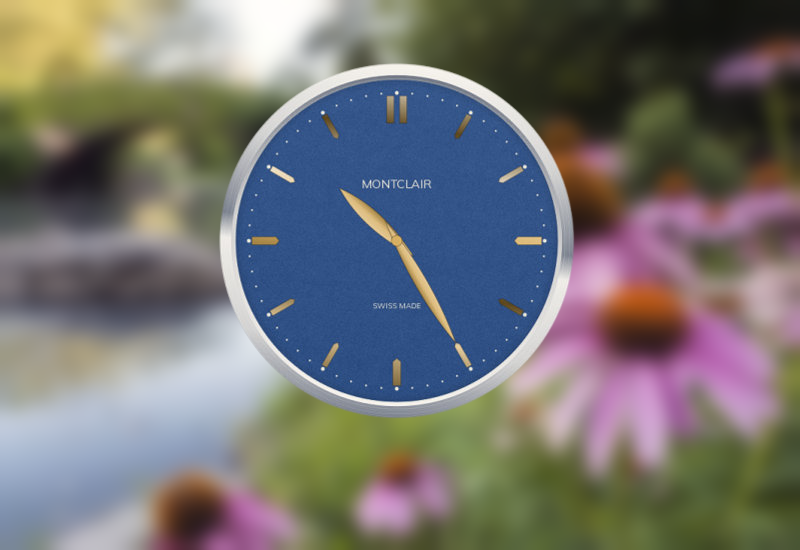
10:25
